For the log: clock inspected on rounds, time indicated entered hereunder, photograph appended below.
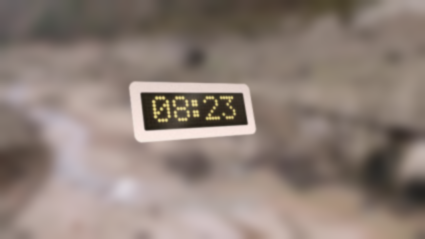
8:23
